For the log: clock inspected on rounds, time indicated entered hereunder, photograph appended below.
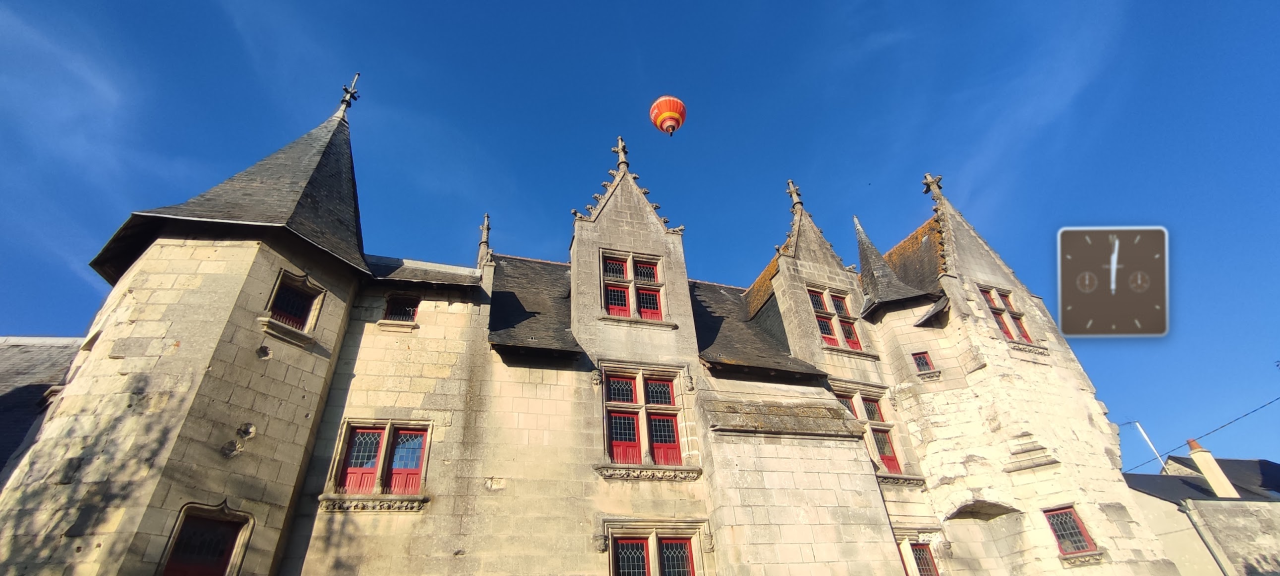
12:01
